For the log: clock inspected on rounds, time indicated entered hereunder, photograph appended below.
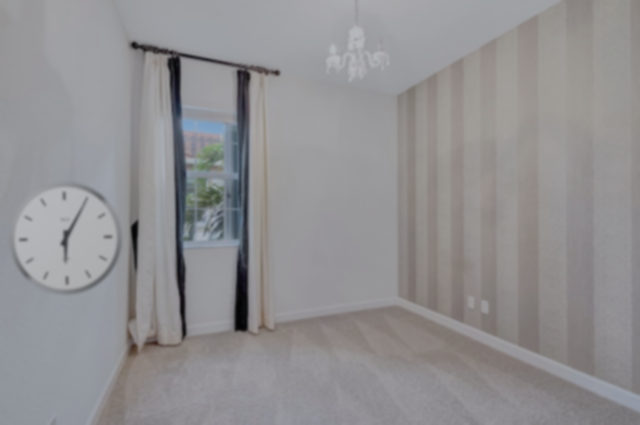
6:05
